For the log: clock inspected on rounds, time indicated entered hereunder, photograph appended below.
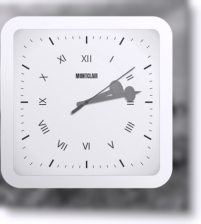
2:13:09
